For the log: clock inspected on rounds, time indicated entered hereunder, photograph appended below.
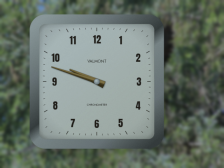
9:48
